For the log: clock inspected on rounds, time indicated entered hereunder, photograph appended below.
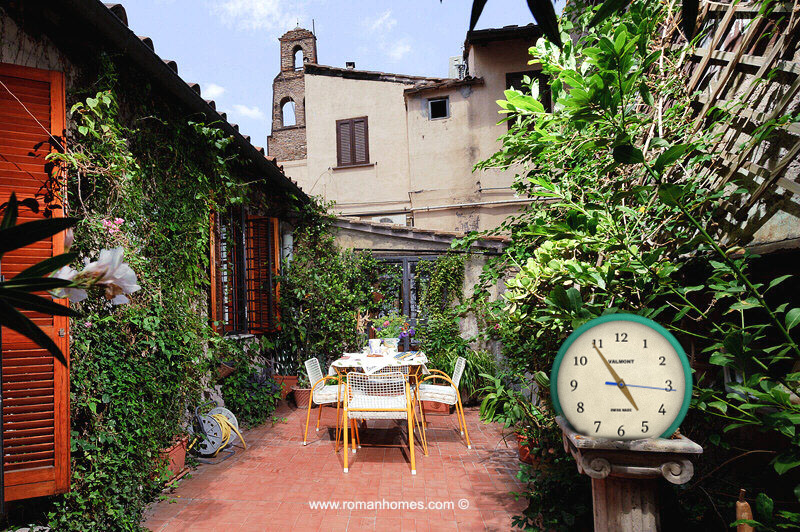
4:54:16
